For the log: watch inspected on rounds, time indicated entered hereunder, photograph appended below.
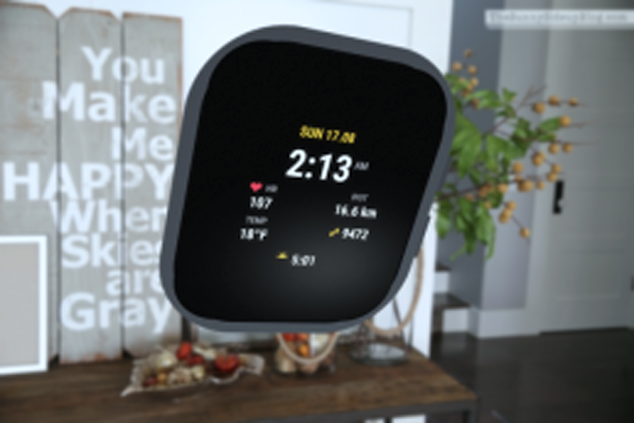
2:13
